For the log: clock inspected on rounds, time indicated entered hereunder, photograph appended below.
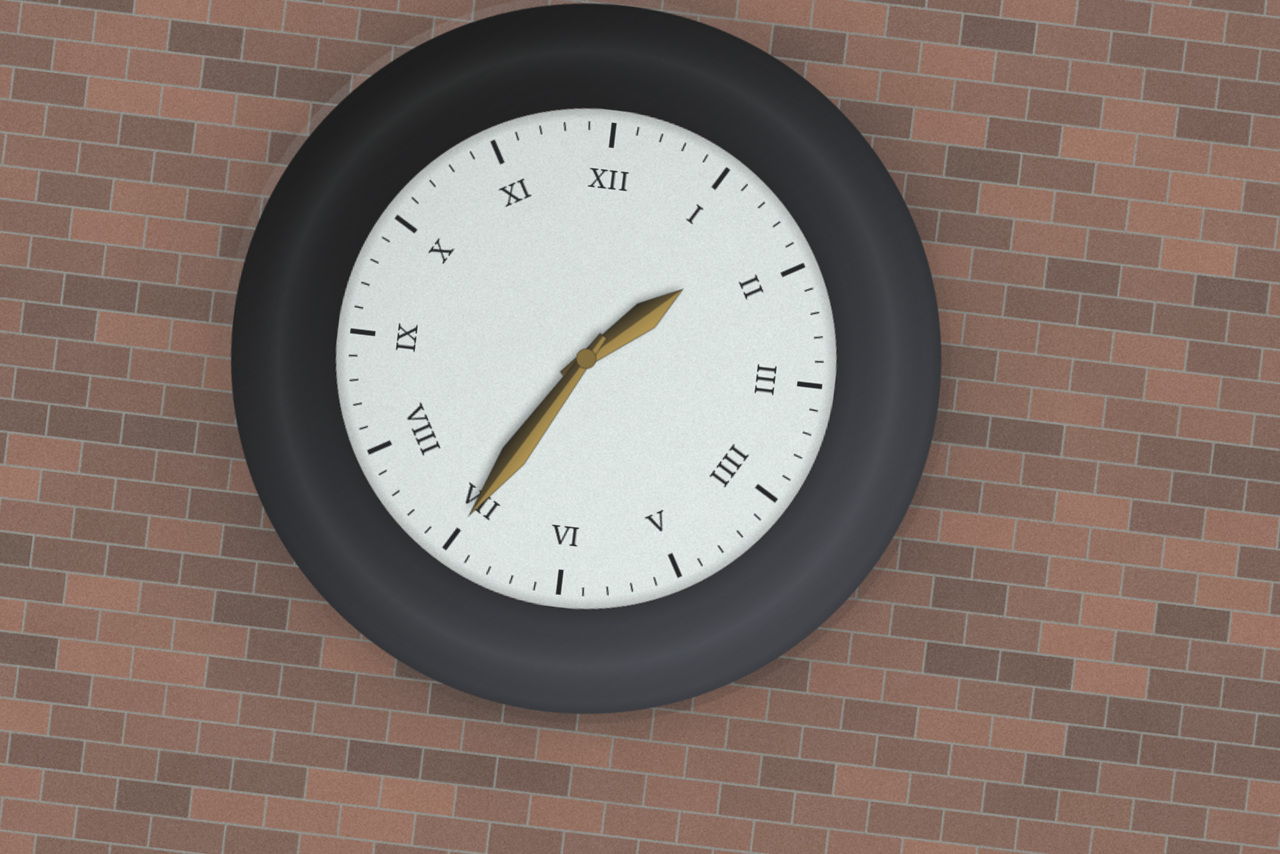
1:35
